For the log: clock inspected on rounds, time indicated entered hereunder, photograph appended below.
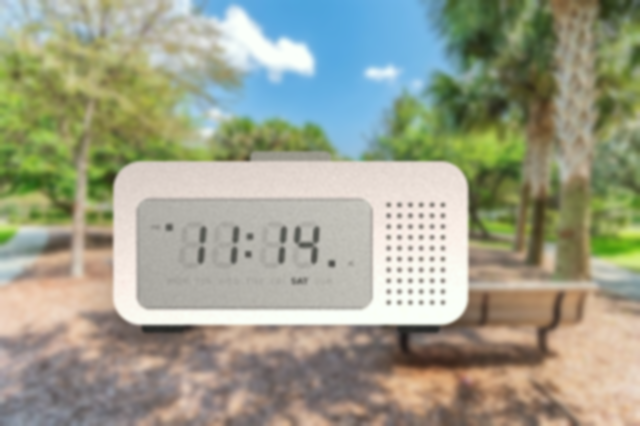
11:14
